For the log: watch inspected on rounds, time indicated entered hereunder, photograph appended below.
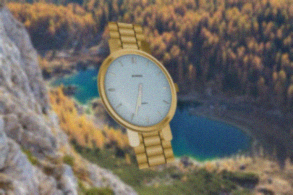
6:34
